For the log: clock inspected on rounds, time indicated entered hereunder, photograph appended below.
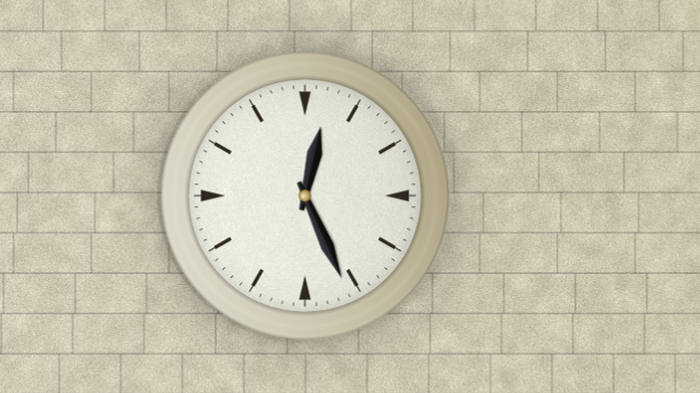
12:26
